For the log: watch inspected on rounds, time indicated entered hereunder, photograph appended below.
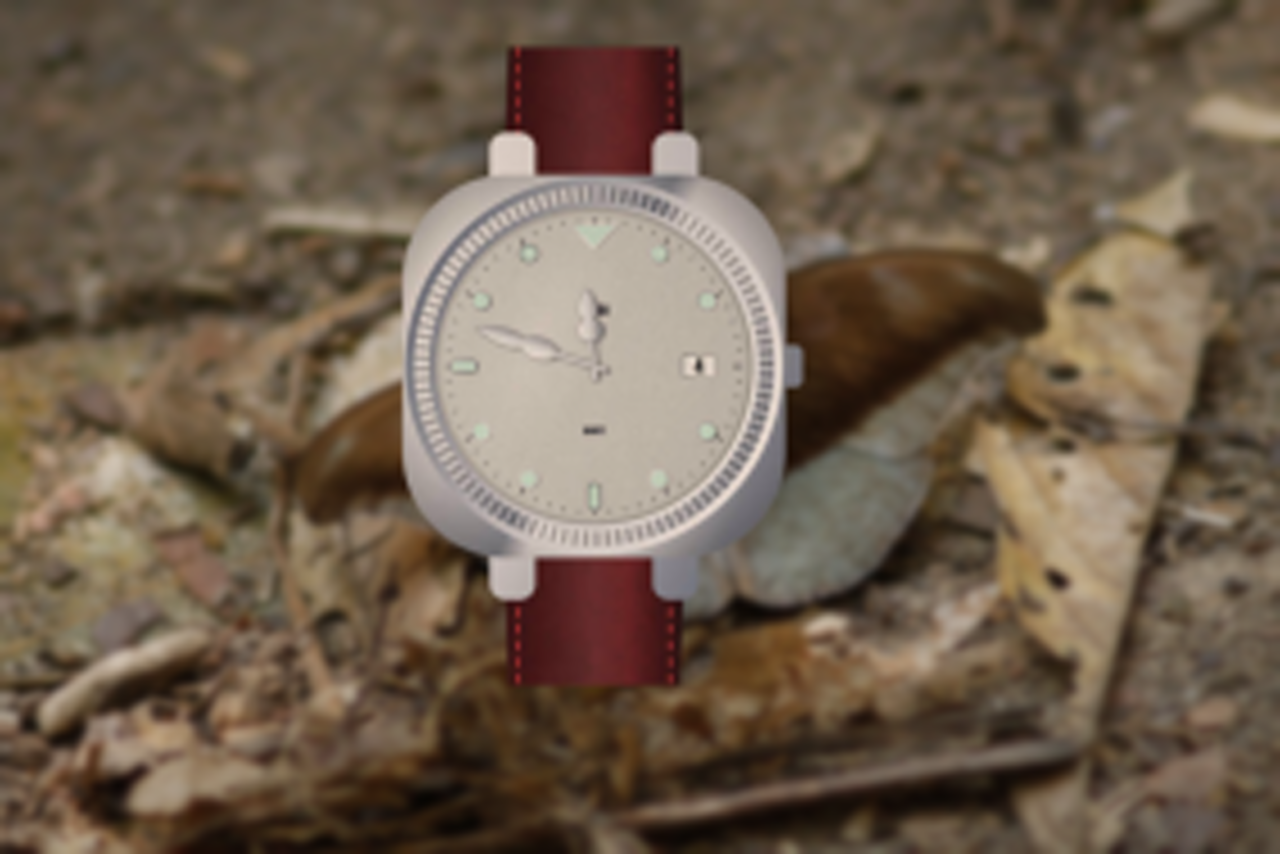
11:48
